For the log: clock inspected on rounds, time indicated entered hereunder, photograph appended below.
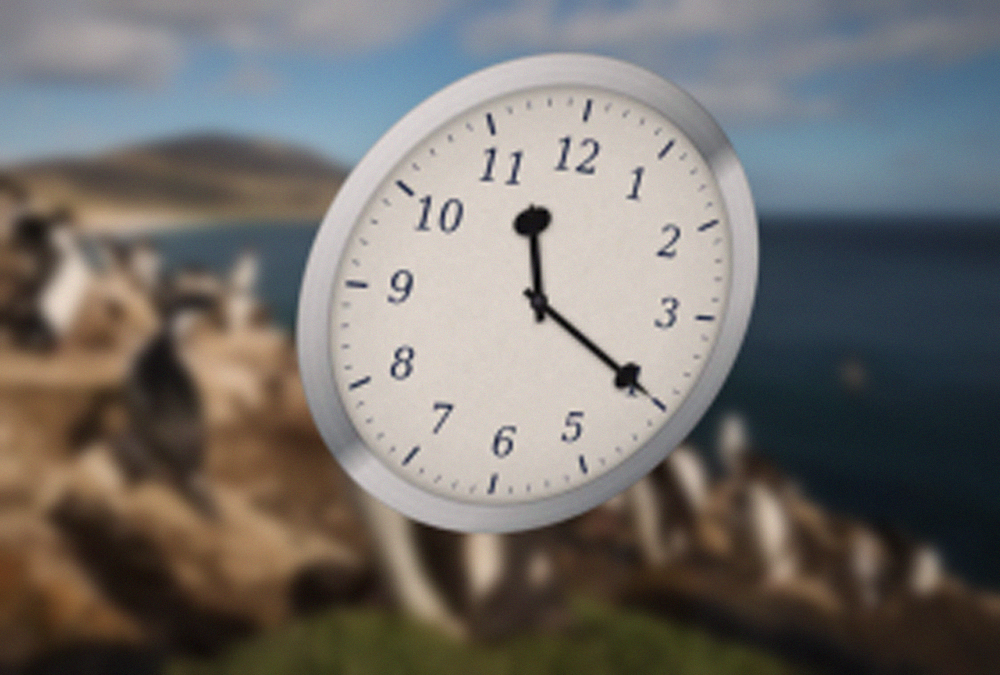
11:20
